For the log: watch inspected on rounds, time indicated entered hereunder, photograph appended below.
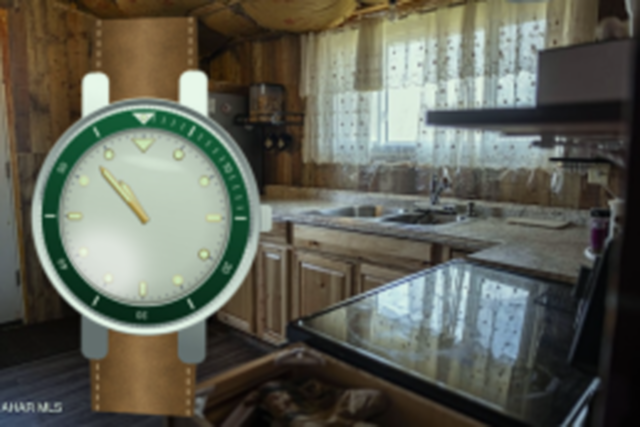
10:53
